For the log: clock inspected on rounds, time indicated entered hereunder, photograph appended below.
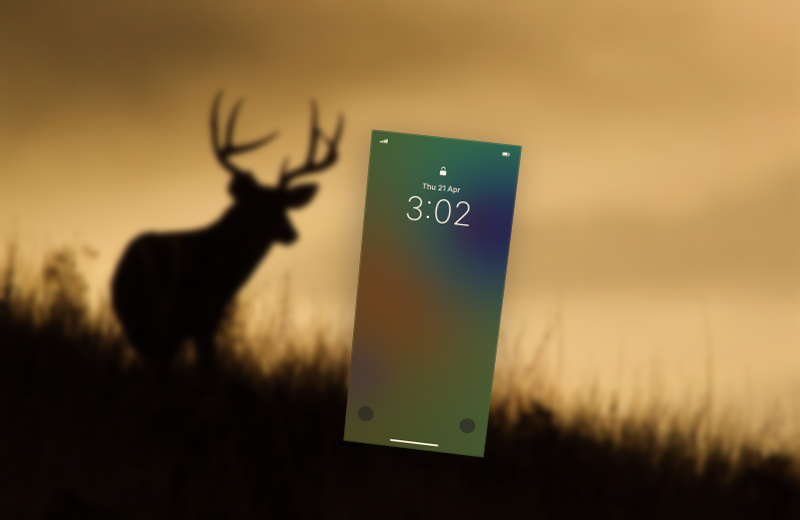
3:02
